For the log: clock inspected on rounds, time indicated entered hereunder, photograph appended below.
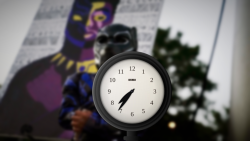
7:36
